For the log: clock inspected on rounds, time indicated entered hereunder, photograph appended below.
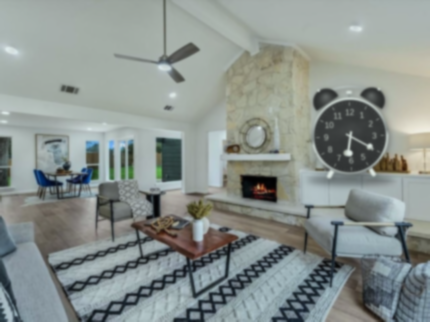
6:20
